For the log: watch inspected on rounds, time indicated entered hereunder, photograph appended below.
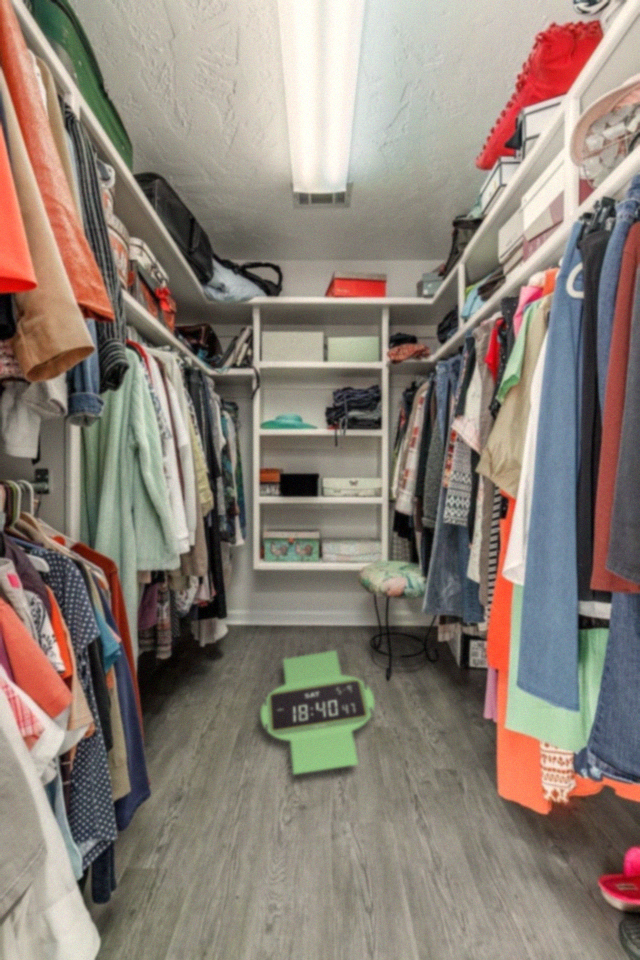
18:40
